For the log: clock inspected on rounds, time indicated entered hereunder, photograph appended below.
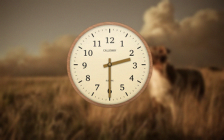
2:30
